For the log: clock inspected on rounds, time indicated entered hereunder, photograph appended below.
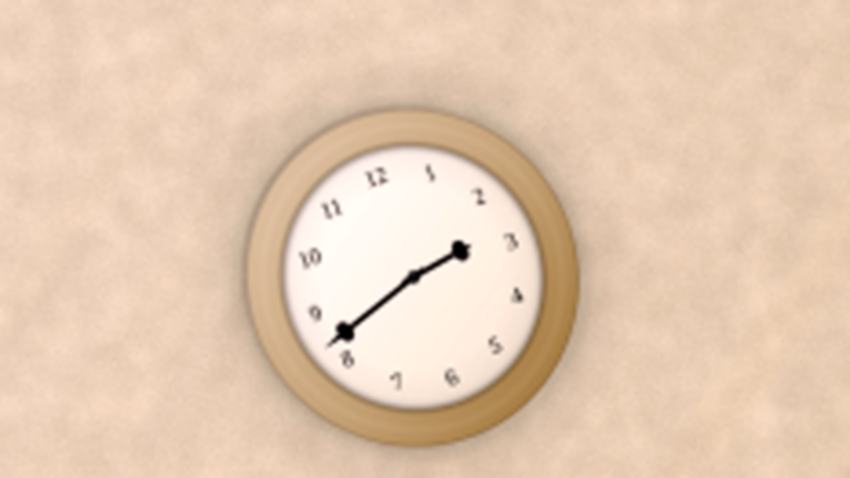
2:42
